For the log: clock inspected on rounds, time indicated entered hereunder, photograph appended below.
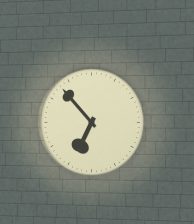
6:53
